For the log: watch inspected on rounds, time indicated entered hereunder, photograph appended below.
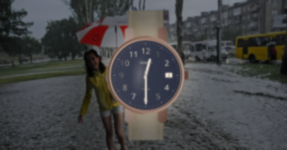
12:30
